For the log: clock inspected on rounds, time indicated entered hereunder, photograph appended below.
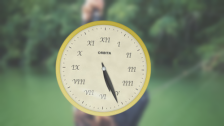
5:26
